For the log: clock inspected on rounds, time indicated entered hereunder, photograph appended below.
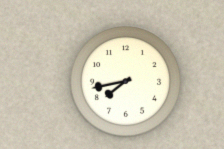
7:43
